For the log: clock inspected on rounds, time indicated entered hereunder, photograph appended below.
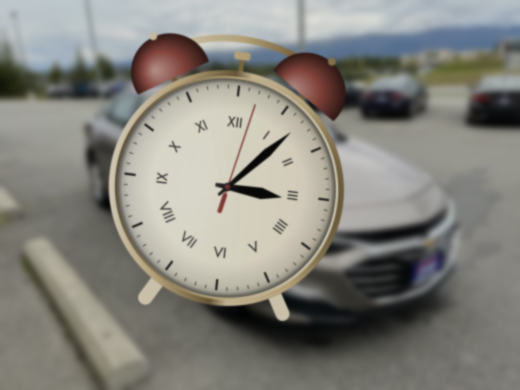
3:07:02
